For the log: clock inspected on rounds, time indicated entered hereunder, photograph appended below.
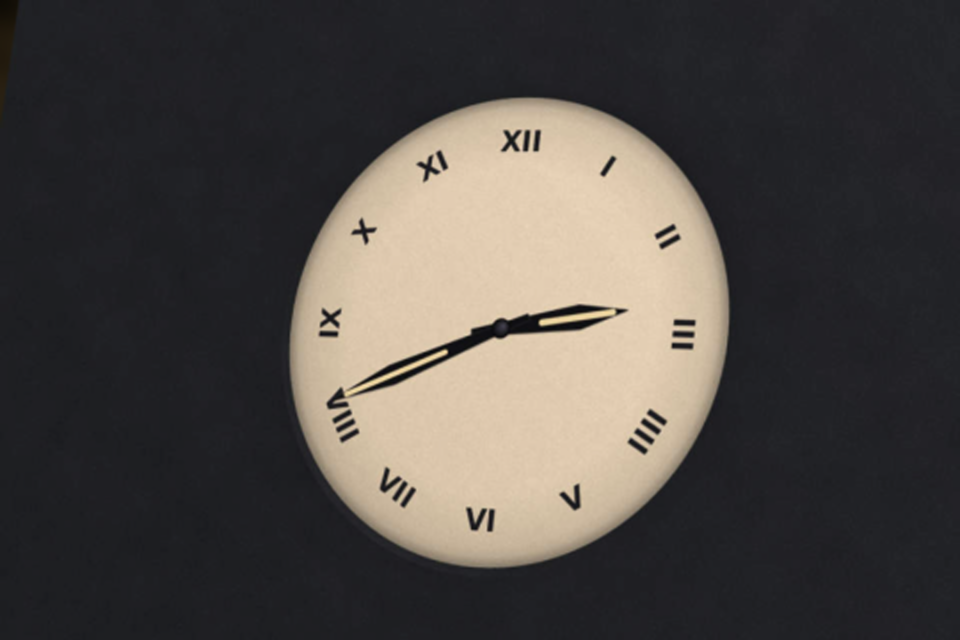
2:41
